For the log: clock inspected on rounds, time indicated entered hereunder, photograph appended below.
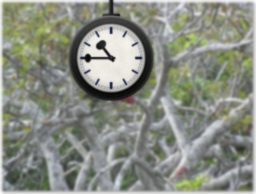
10:45
